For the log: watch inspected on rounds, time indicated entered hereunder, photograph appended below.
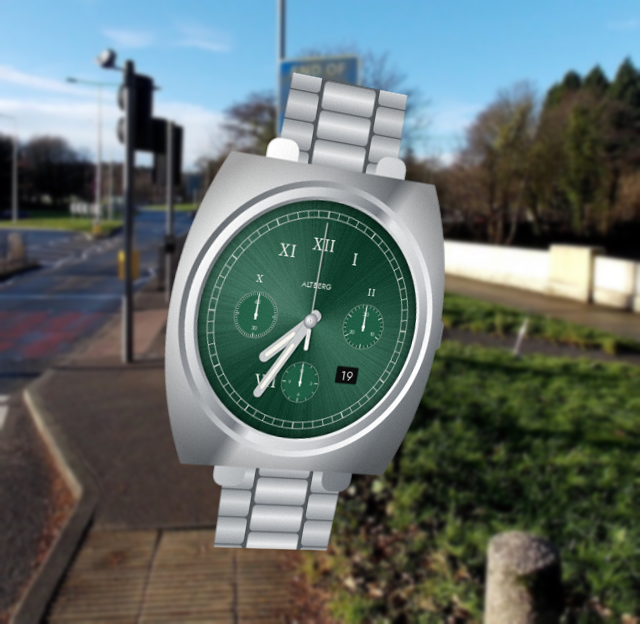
7:35
